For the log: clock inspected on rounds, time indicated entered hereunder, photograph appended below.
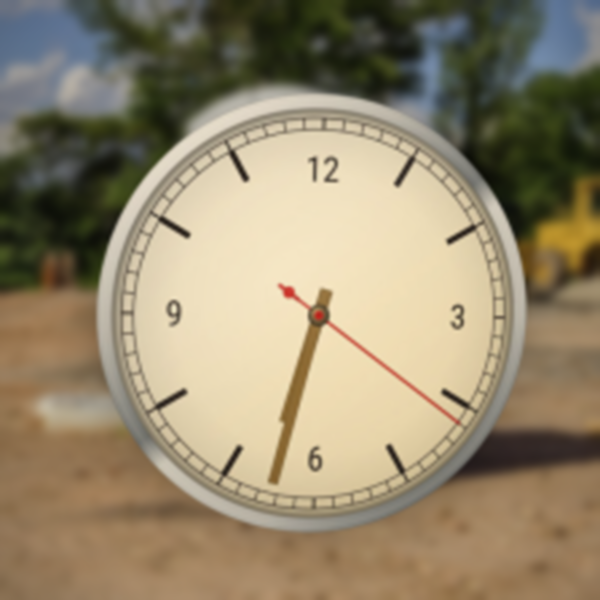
6:32:21
